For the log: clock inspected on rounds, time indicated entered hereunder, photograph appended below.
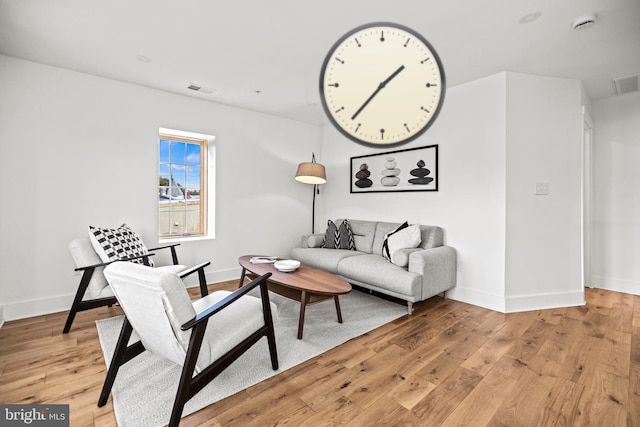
1:37
